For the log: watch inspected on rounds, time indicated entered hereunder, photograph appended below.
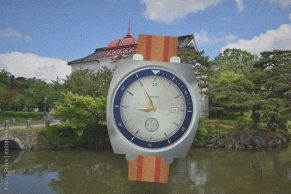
8:55
